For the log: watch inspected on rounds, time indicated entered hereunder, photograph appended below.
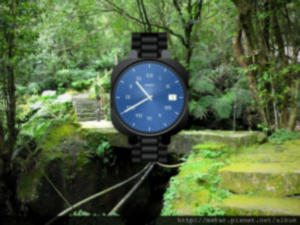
10:40
